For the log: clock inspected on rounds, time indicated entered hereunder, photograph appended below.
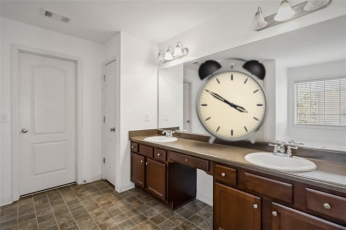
3:50
